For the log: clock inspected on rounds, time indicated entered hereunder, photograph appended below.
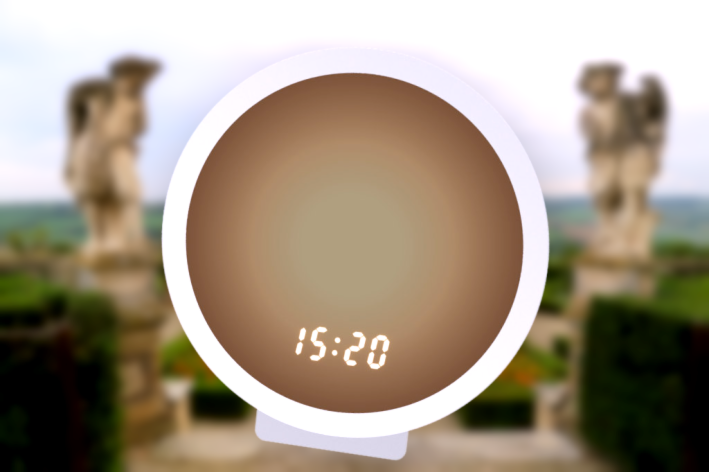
15:20
